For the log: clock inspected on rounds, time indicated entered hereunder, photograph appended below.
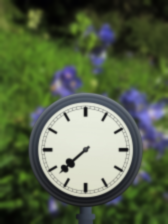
7:38
